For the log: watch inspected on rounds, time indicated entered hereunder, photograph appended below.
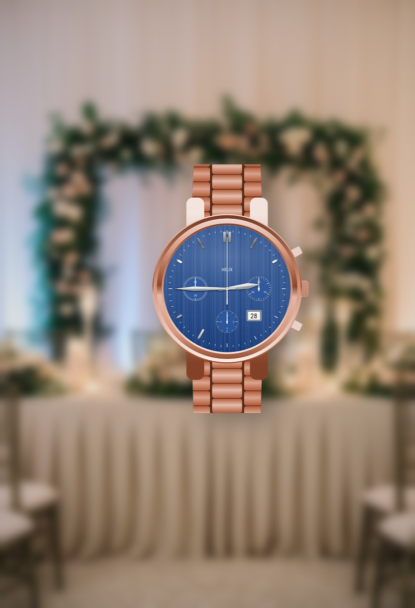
2:45
